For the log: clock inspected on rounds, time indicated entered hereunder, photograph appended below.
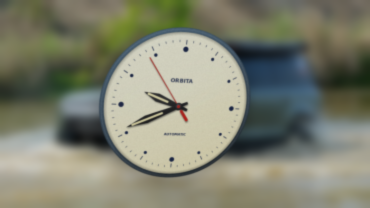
9:40:54
